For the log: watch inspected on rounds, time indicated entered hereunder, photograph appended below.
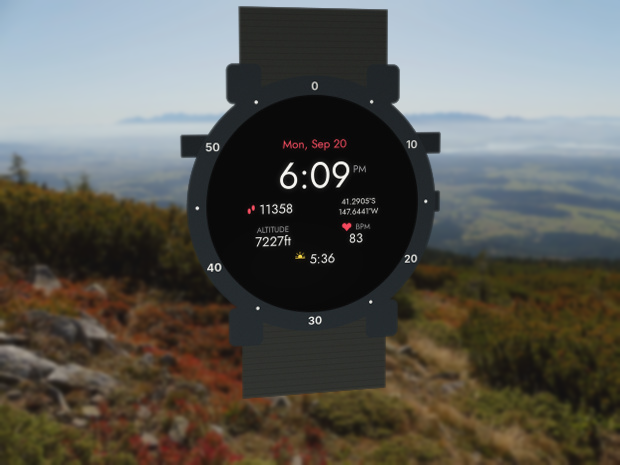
6:09
